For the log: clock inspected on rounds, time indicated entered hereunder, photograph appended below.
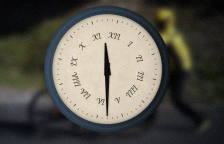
11:28
